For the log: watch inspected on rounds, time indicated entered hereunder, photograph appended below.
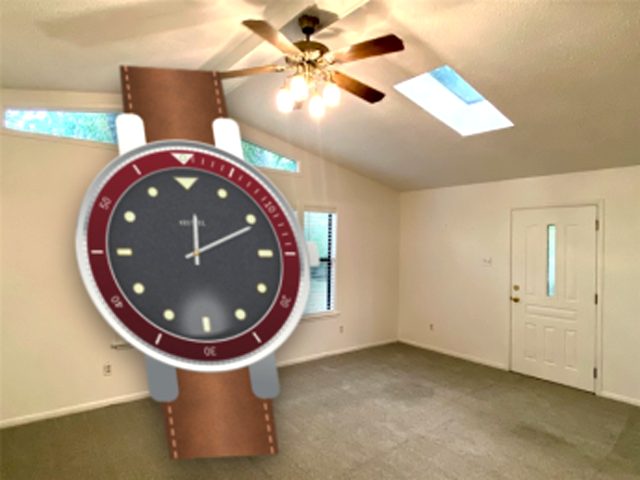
12:11
